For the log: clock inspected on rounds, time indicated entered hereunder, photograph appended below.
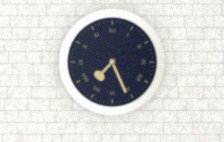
7:26
